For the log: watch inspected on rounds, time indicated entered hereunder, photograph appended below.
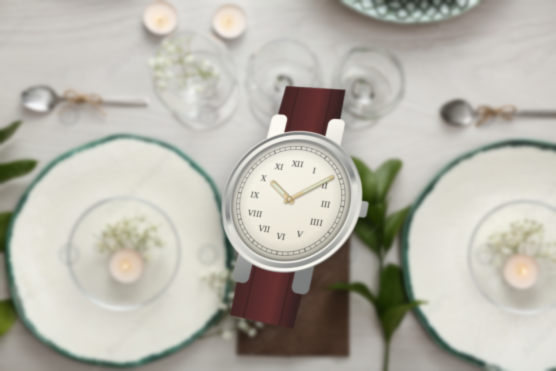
10:09
